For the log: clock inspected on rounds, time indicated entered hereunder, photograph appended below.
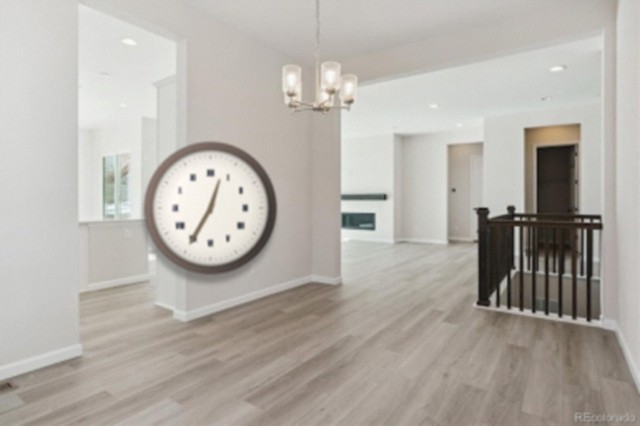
12:35
